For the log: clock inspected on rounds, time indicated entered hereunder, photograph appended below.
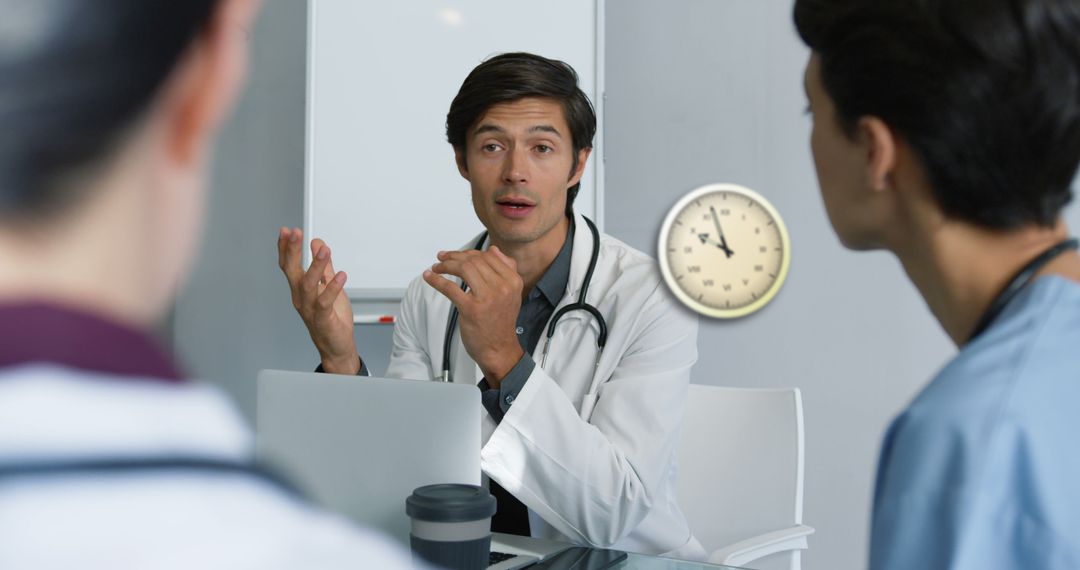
9:57
